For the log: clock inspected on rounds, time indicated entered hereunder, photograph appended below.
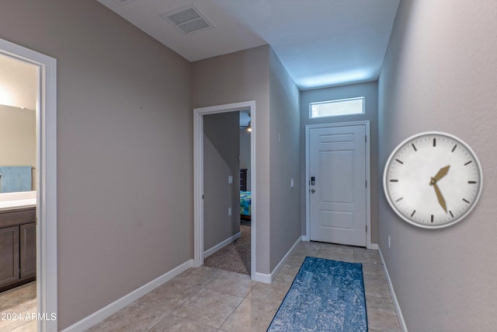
1:26
